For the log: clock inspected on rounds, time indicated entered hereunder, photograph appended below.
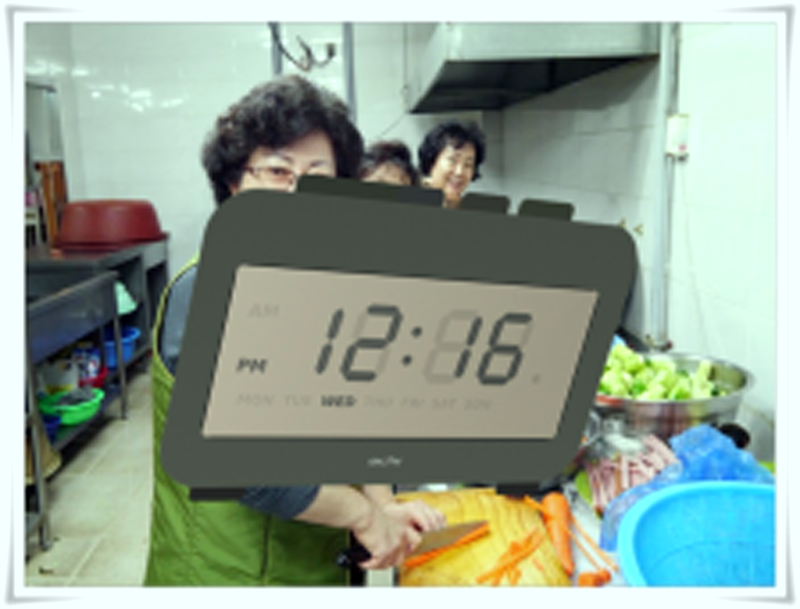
12:16
